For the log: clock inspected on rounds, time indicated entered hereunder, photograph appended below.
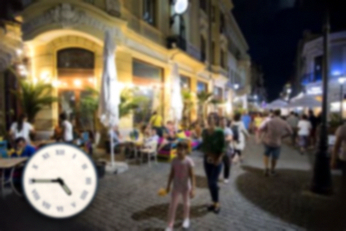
4:45
